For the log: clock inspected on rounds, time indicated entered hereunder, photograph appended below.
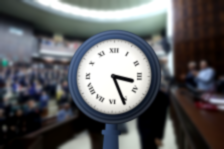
3:26
